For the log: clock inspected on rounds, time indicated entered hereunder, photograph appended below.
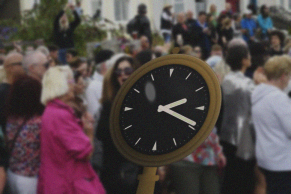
2:19
